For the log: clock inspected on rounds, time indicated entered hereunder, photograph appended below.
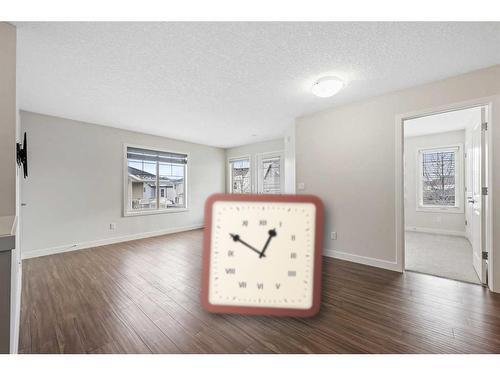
12:50
